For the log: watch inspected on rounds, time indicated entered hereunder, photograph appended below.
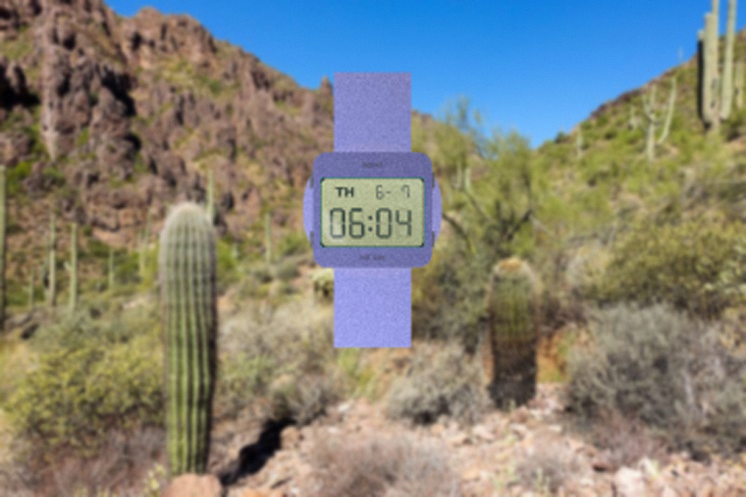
6:04
